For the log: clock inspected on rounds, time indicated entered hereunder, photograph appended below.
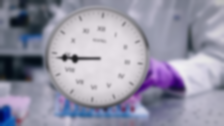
8:44
